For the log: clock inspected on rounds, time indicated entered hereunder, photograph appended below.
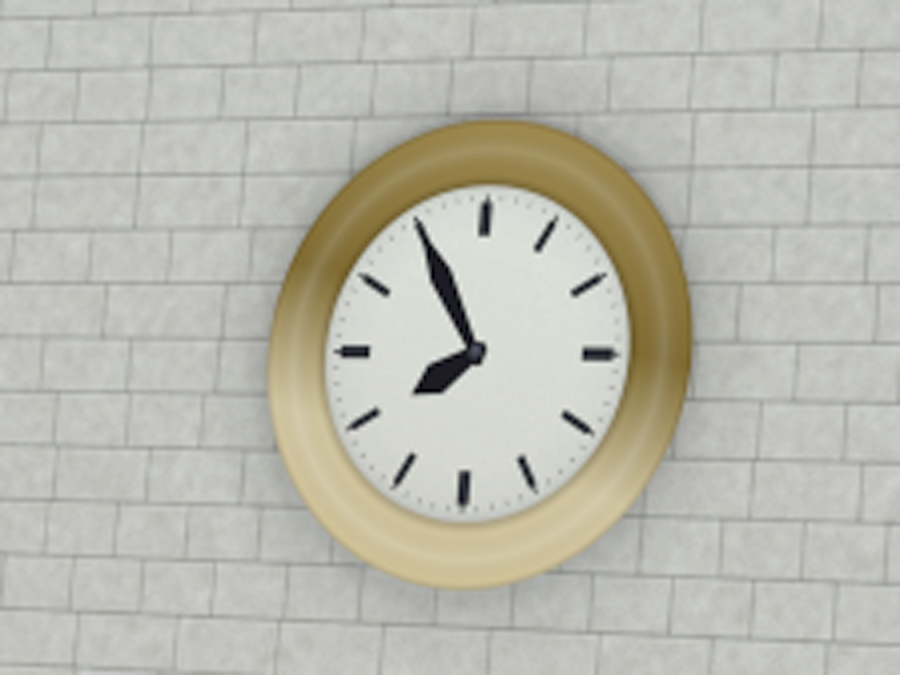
7:55
